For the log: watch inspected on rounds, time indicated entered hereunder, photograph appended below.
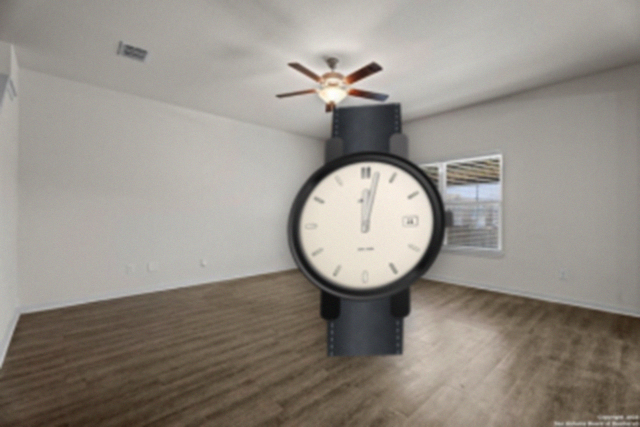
12:02
